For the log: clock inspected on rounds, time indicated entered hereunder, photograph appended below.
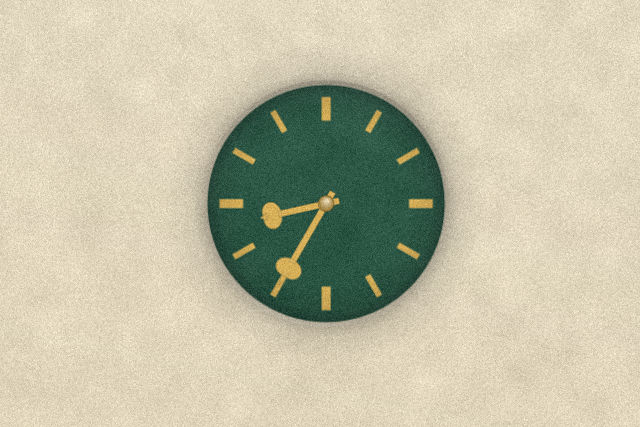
8:35
